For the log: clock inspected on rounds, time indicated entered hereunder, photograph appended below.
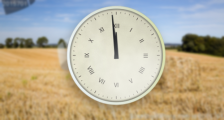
11:59
